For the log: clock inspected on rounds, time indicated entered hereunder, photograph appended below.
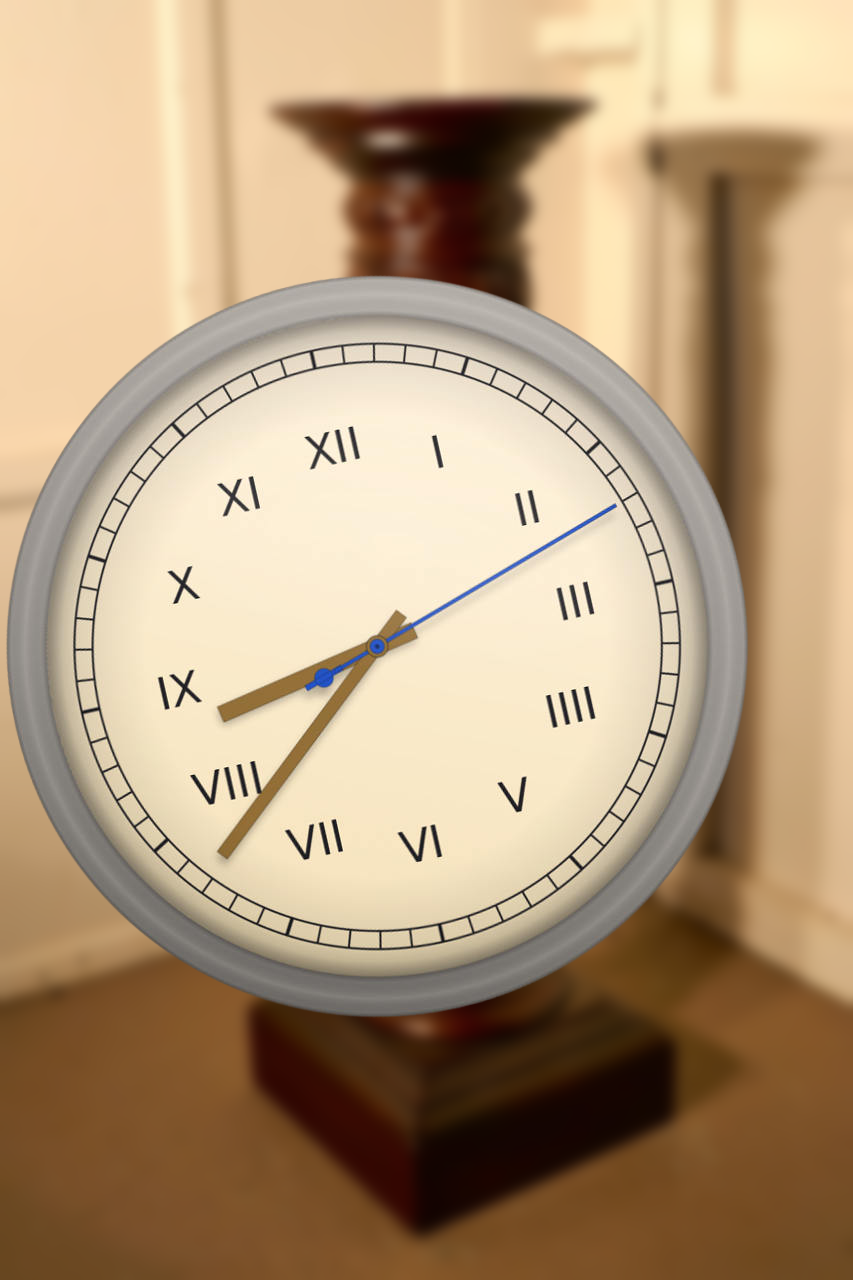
8:38:12
